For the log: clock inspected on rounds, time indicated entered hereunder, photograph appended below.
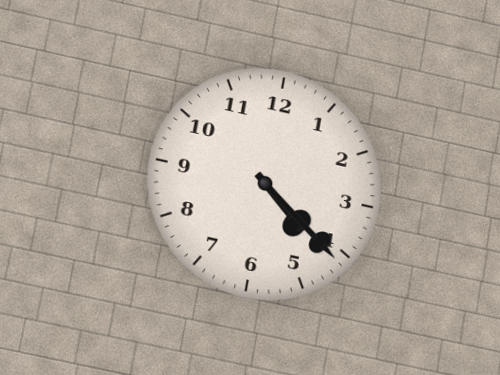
4:21
